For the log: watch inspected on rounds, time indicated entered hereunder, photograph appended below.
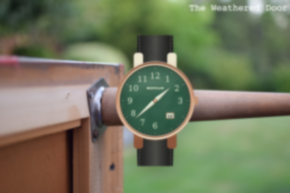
1:38
